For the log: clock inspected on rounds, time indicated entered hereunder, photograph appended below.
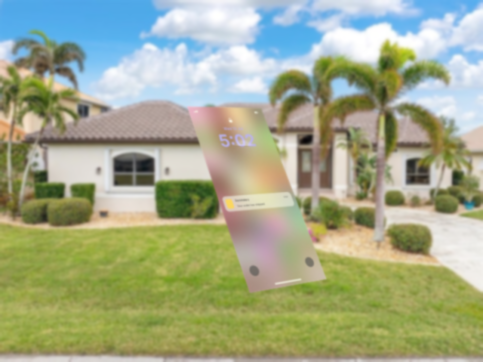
5:02
